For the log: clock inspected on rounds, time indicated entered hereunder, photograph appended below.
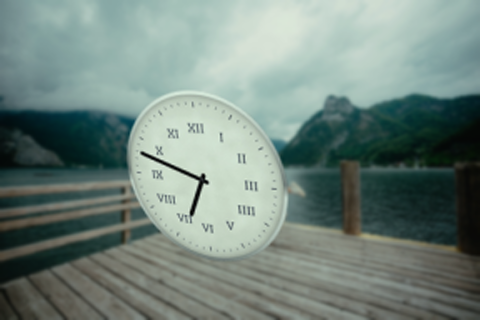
6:48
